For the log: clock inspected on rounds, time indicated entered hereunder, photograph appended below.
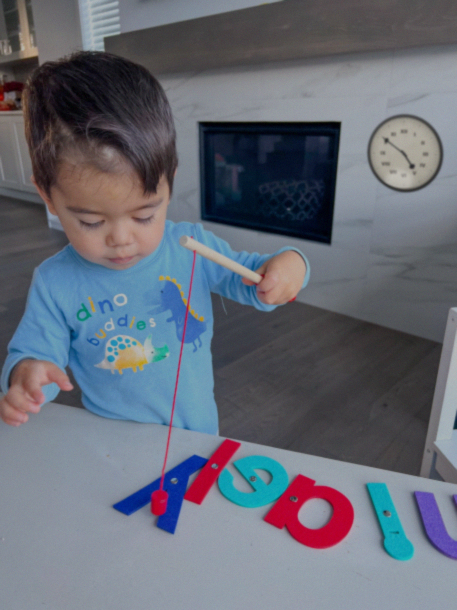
4:51
